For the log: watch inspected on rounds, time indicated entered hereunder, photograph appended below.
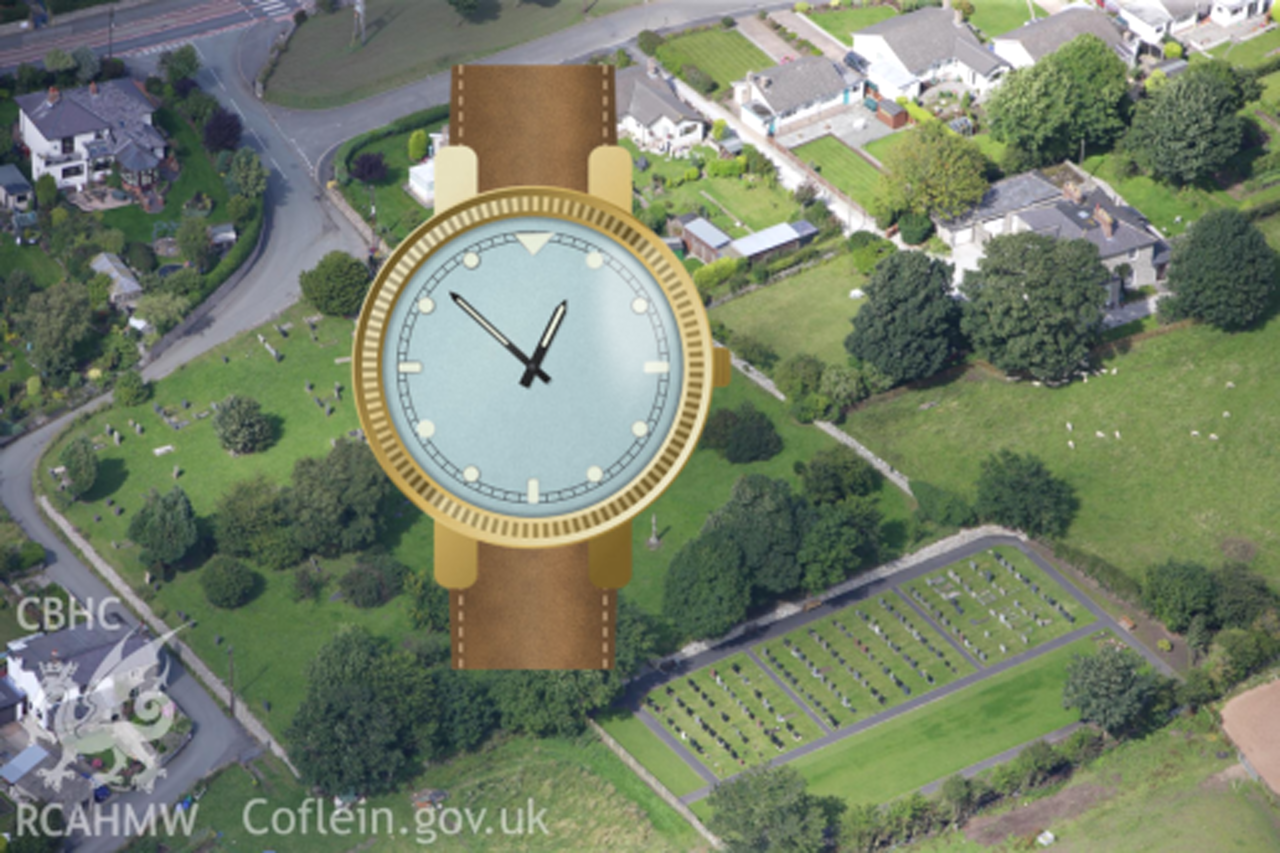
12:52
